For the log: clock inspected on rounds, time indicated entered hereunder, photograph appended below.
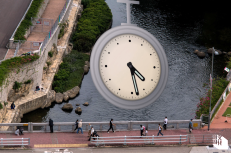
4:28
